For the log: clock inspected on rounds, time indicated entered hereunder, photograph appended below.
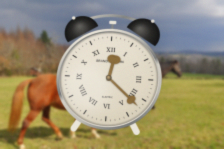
12:22
